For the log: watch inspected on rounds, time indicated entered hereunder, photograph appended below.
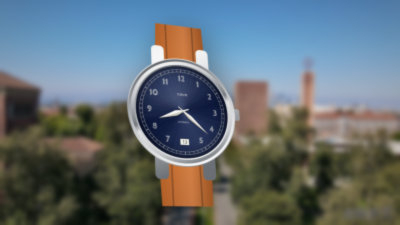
8:22
